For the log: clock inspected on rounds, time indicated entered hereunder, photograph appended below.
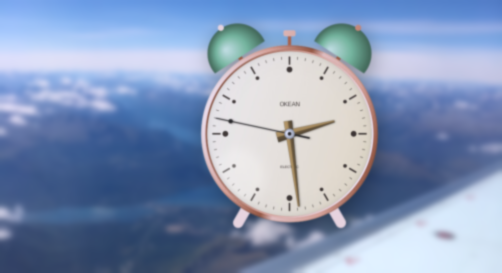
2:28:47
